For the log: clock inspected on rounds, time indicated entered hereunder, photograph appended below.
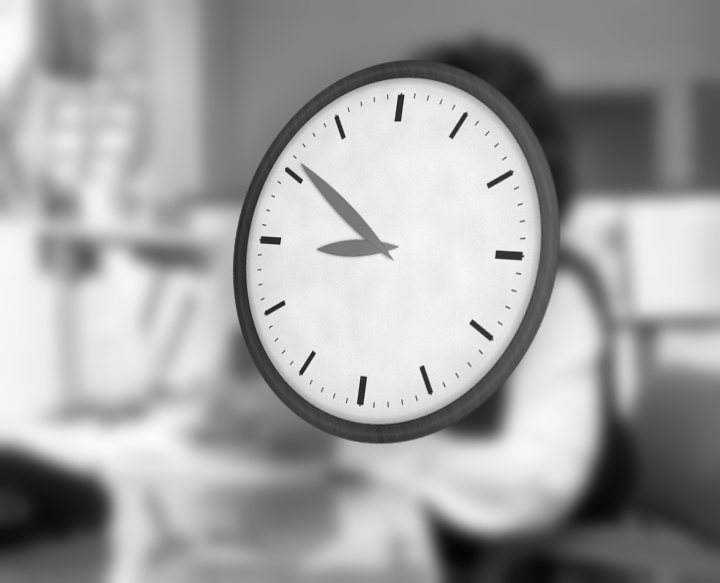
8:51
